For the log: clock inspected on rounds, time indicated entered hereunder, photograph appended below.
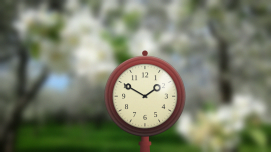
1:50
